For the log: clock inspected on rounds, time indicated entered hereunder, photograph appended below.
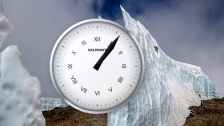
1:06
